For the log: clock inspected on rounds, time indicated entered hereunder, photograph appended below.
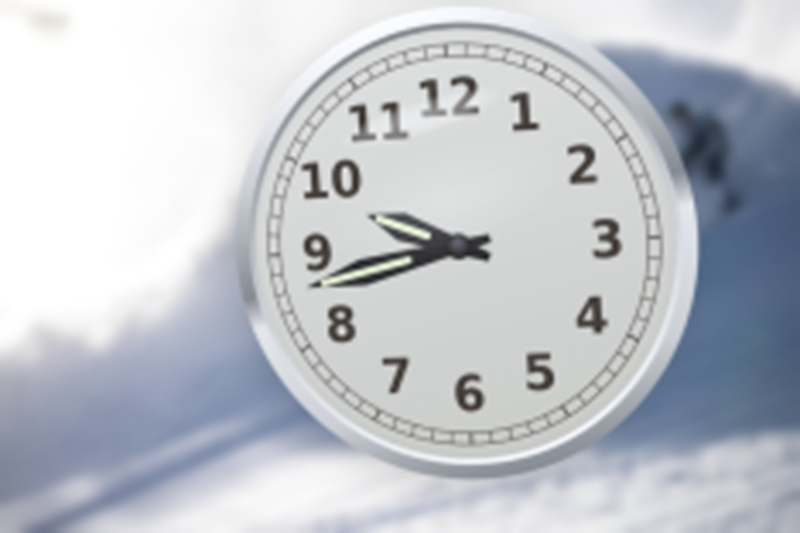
9:43
